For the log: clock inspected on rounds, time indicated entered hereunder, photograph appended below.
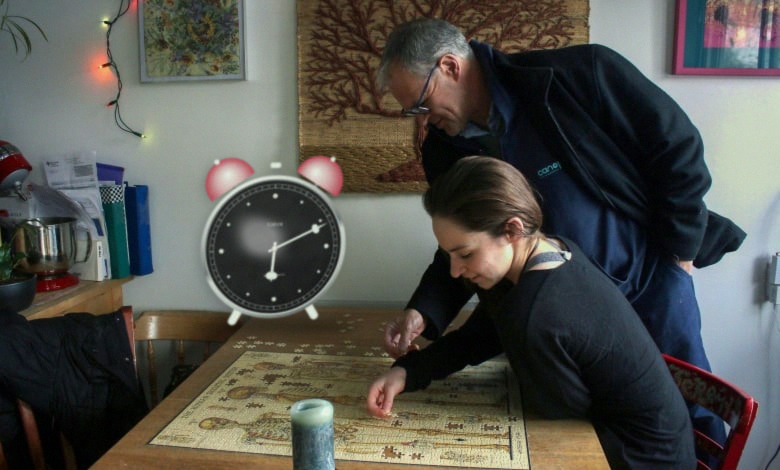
6:11
